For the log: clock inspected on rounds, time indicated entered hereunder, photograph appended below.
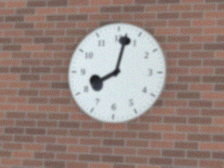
8:02
